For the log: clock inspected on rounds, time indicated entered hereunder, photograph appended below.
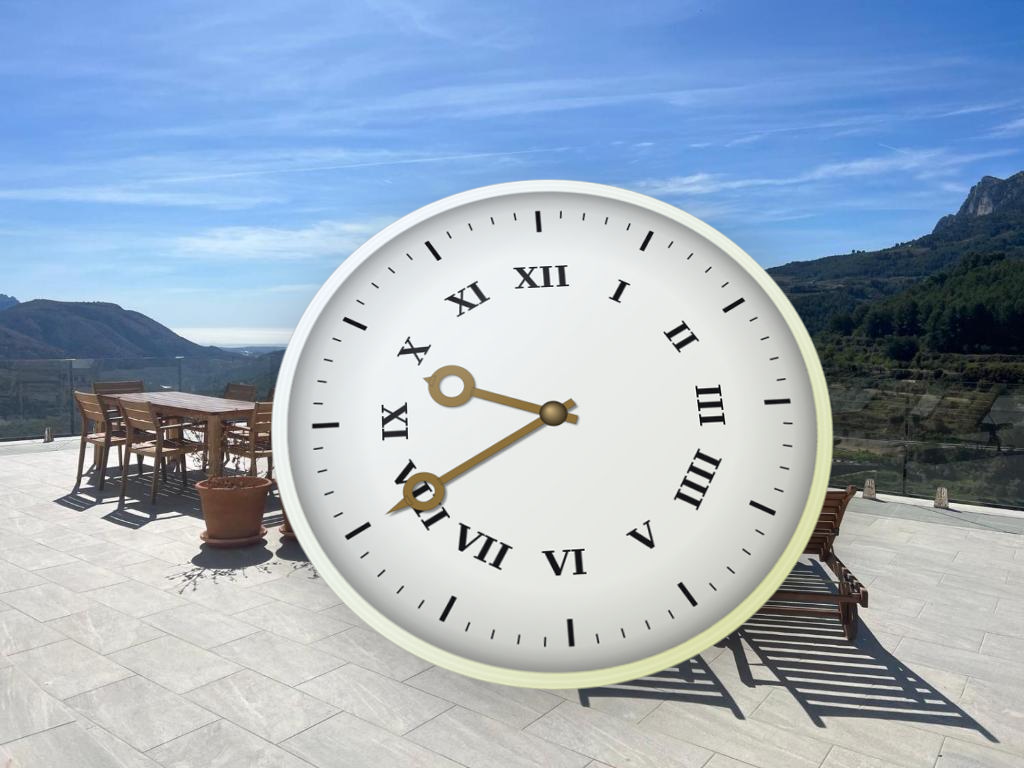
9:40
